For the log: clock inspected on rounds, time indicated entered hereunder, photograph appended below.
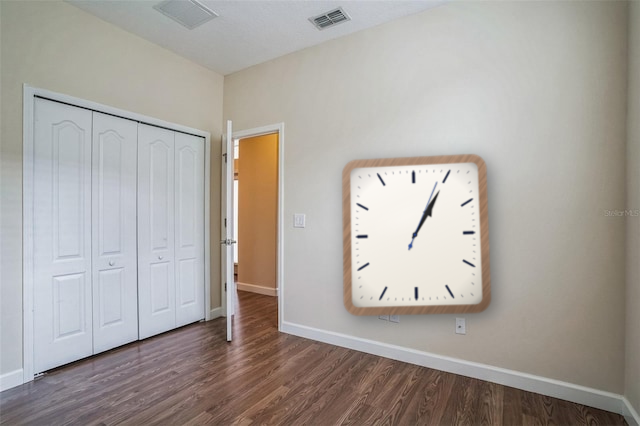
1:05:04
